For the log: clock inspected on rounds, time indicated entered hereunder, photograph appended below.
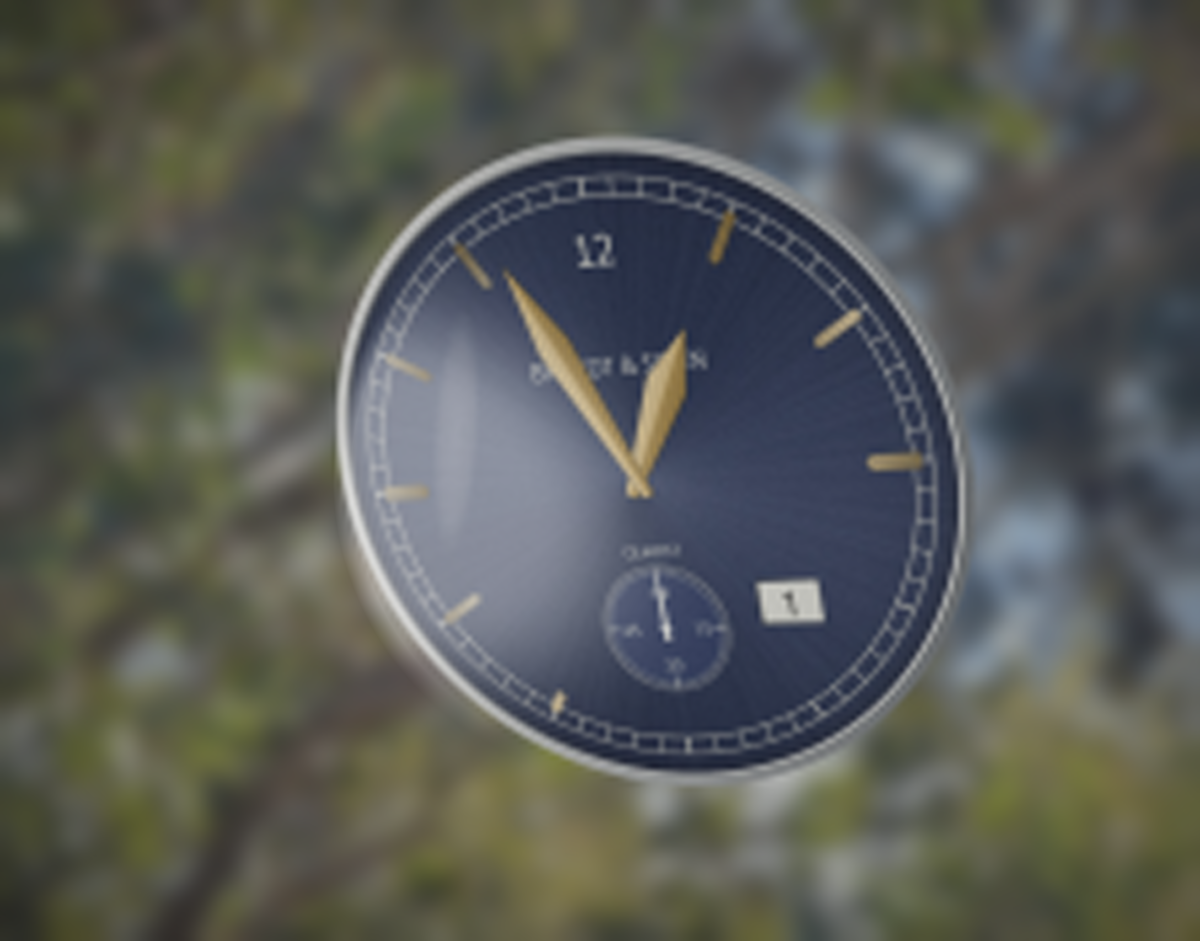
12:56
